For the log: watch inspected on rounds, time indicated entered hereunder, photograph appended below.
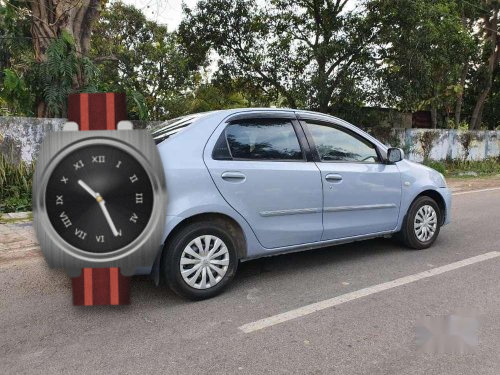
10:26
